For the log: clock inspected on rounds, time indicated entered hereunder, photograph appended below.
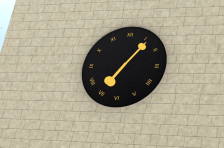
7:06
